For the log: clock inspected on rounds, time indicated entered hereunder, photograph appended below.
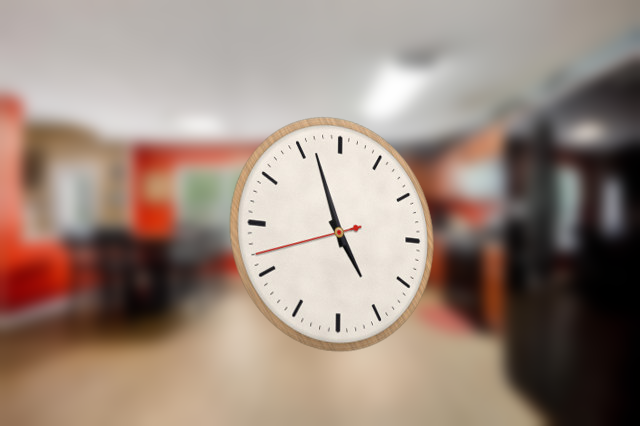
4:56:42
